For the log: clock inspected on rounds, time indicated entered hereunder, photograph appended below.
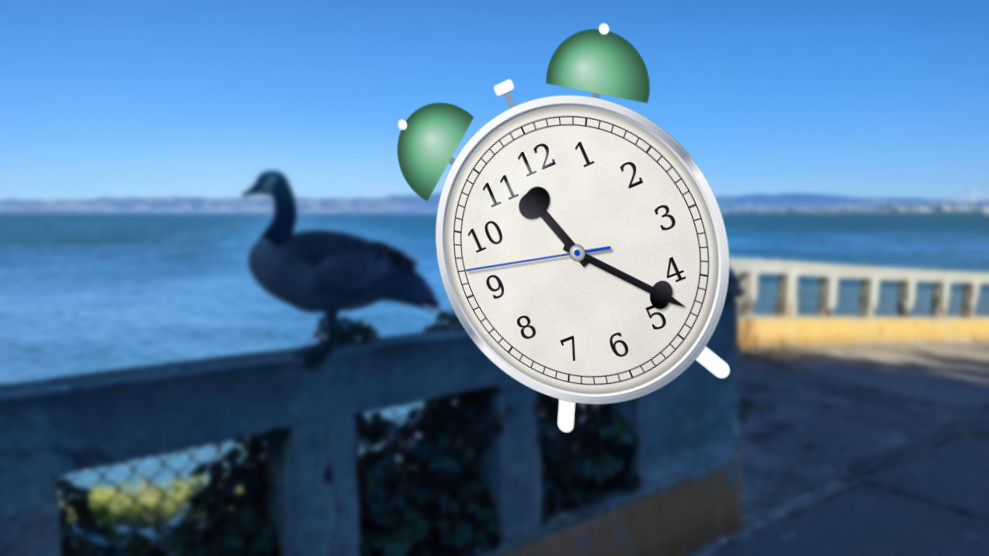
11:22:47
